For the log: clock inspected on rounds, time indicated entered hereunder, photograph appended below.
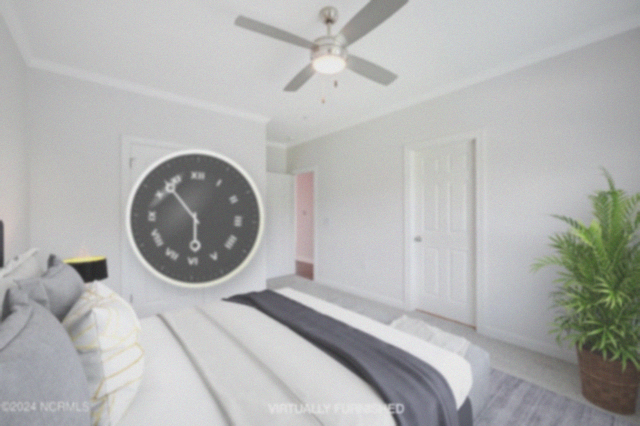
5:53
